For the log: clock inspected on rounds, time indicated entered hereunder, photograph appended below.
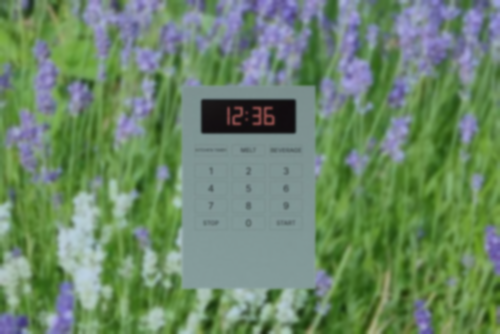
12:36
